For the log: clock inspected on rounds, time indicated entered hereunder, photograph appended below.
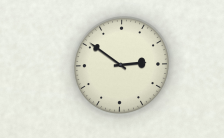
2:51
